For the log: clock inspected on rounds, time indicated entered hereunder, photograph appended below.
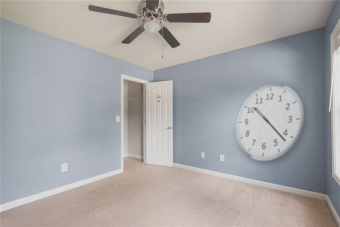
10:22
